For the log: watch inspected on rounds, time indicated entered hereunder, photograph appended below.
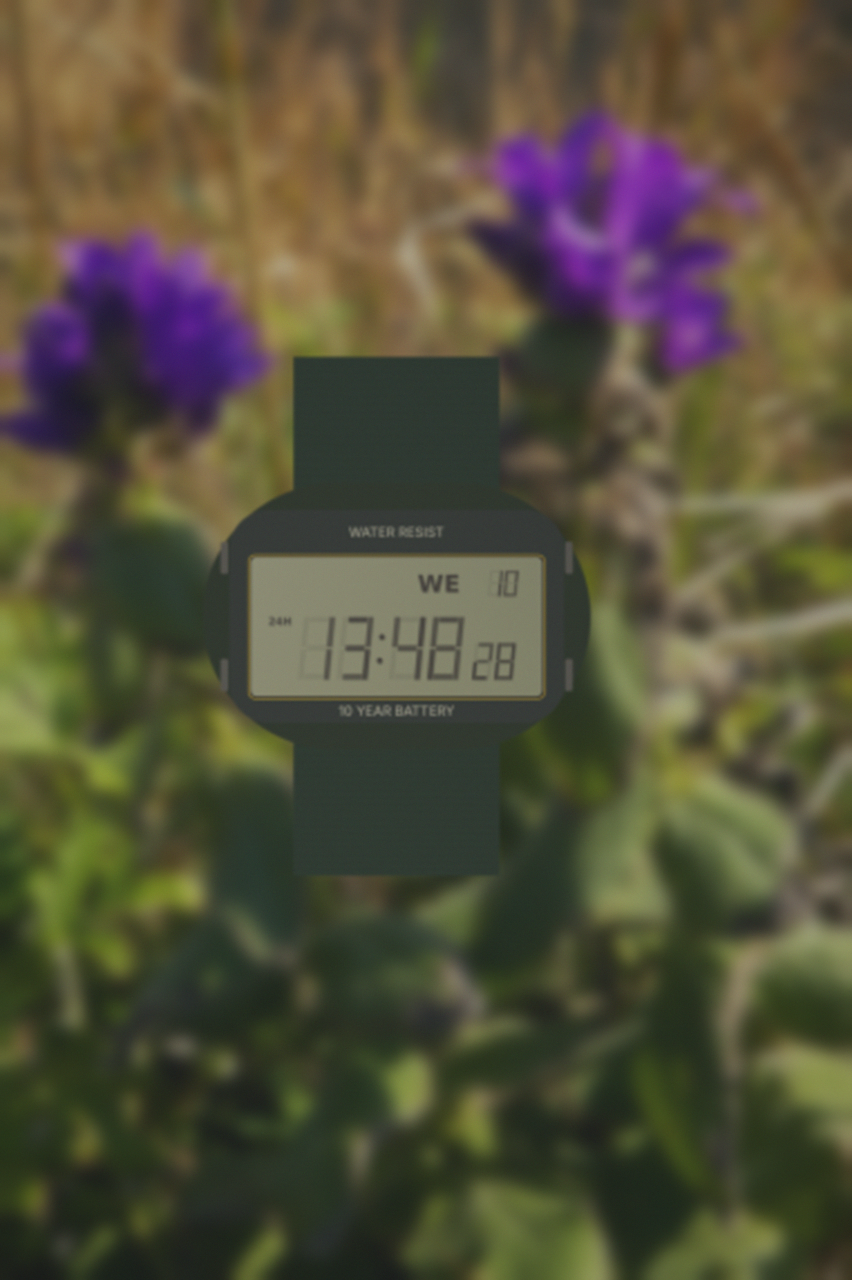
13:48:28
